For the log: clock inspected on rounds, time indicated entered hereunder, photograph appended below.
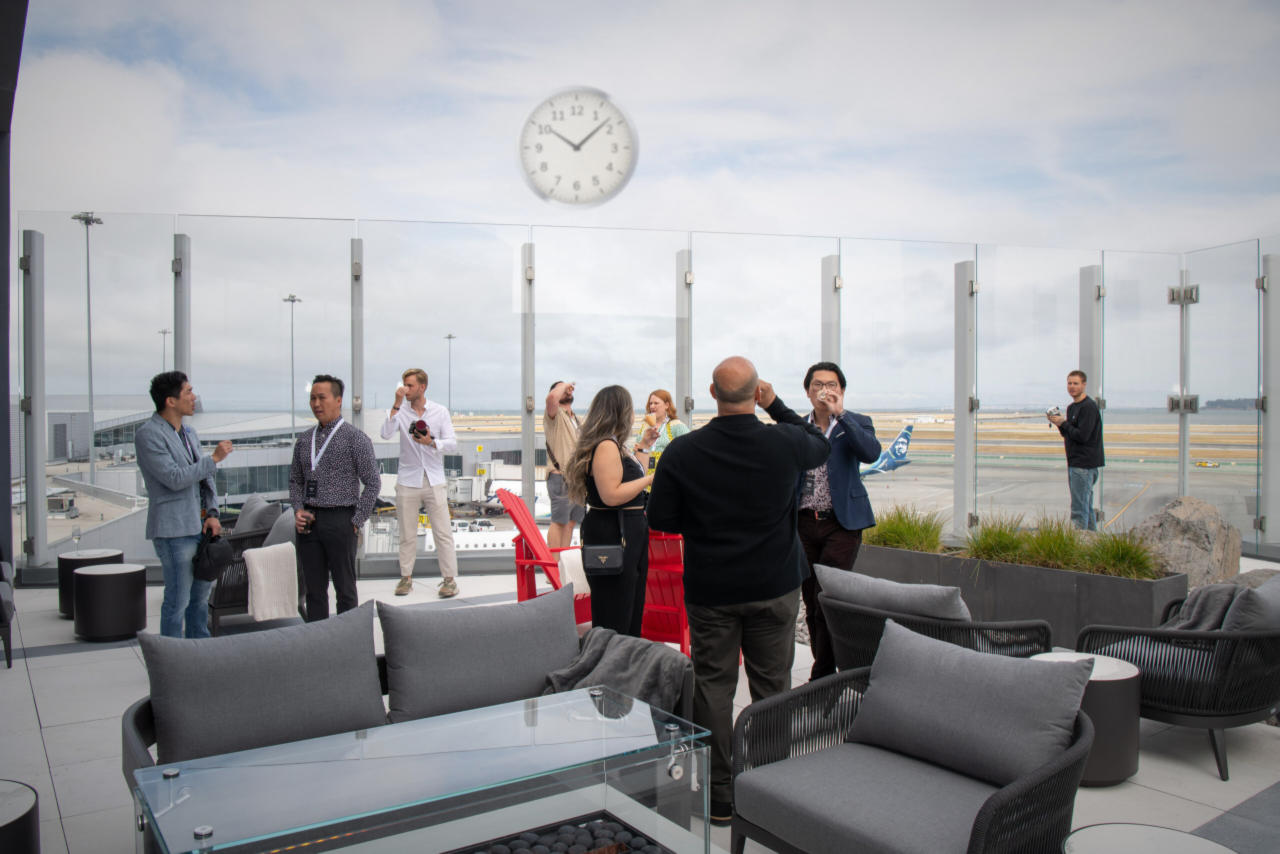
10:08
